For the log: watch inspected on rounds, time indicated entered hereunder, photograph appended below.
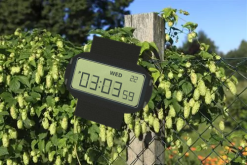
3:03:59
